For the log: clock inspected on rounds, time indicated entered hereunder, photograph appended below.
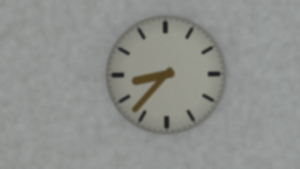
8:37
